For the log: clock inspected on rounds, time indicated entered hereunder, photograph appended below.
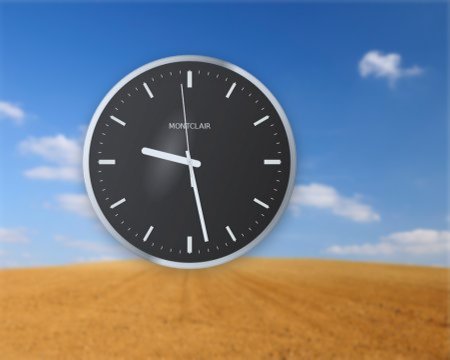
9:27:59
